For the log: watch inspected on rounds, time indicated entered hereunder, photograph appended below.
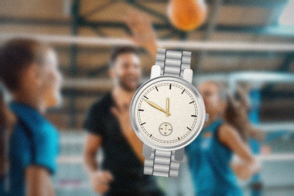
11:49
